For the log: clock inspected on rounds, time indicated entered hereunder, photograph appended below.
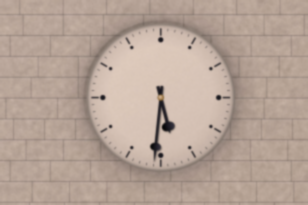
5:31
